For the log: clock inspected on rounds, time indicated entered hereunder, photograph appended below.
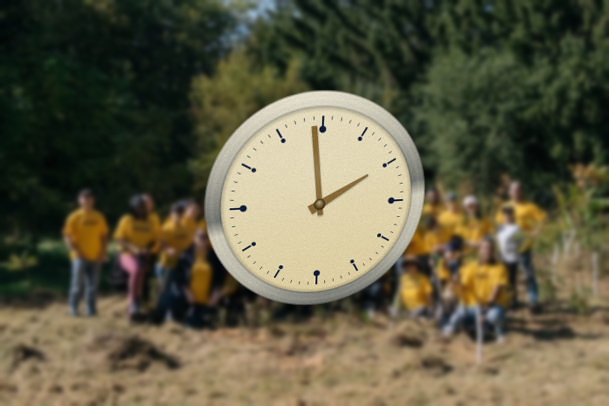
1:59
